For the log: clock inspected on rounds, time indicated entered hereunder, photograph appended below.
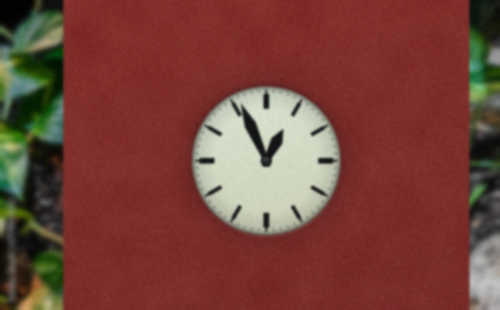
12:56
